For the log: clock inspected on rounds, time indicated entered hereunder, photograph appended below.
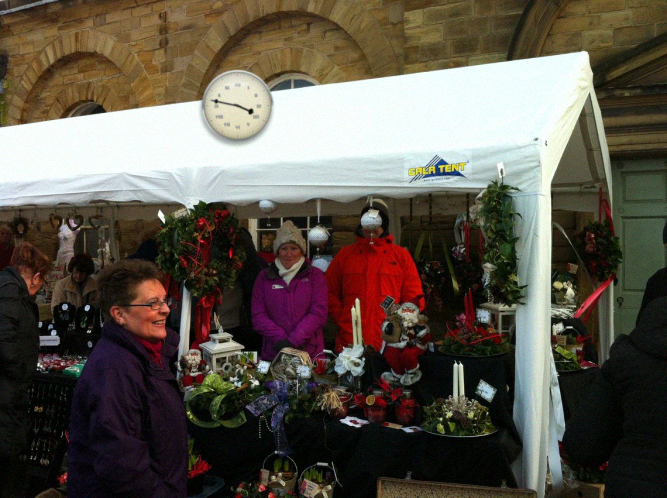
3:47
